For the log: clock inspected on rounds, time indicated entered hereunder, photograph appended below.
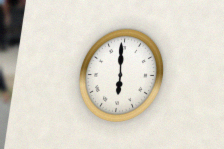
5:59
